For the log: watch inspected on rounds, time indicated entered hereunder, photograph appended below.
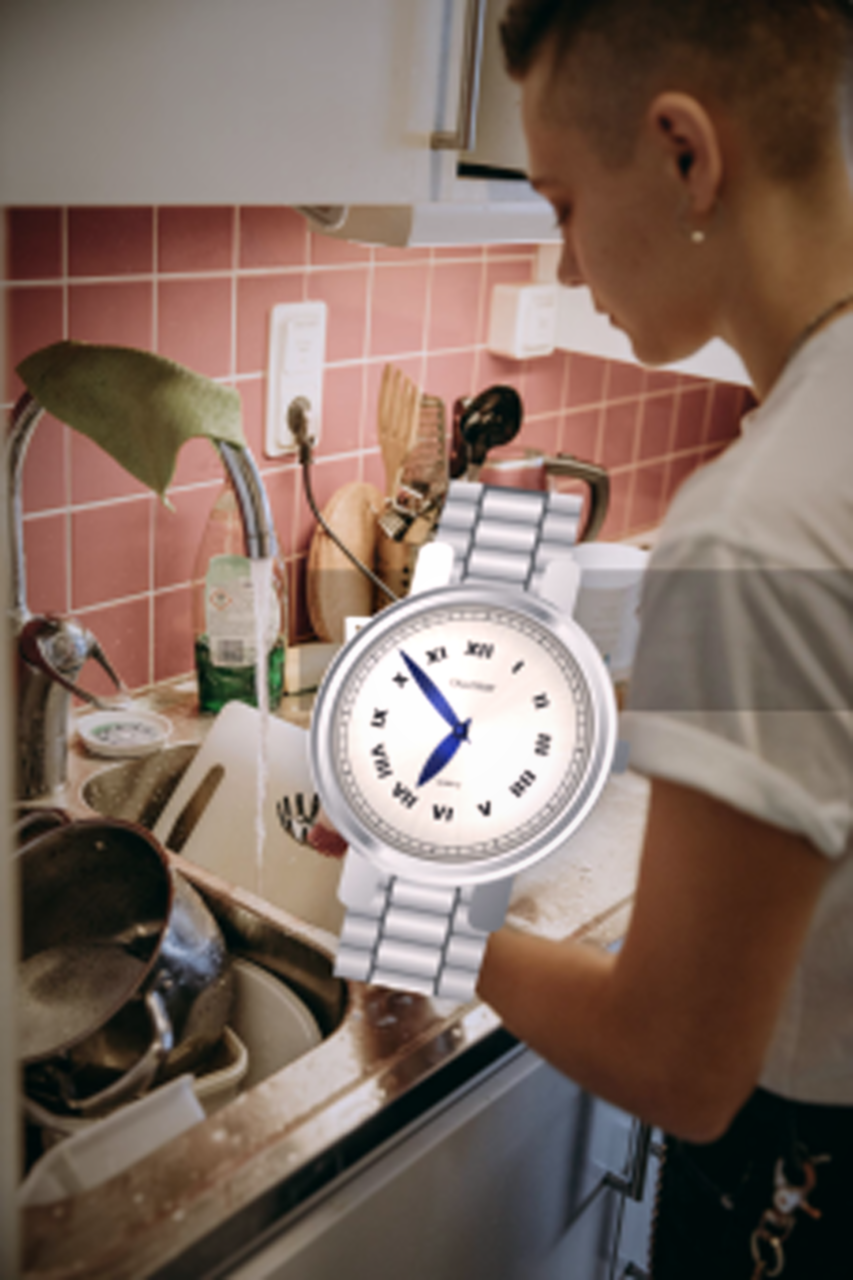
6:52
